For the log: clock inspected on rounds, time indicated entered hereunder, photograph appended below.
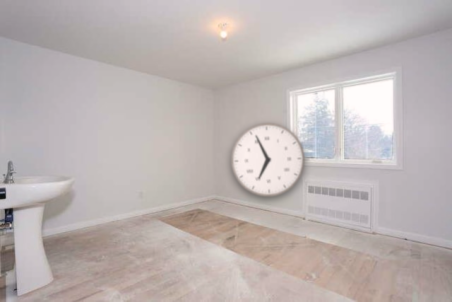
6:56
